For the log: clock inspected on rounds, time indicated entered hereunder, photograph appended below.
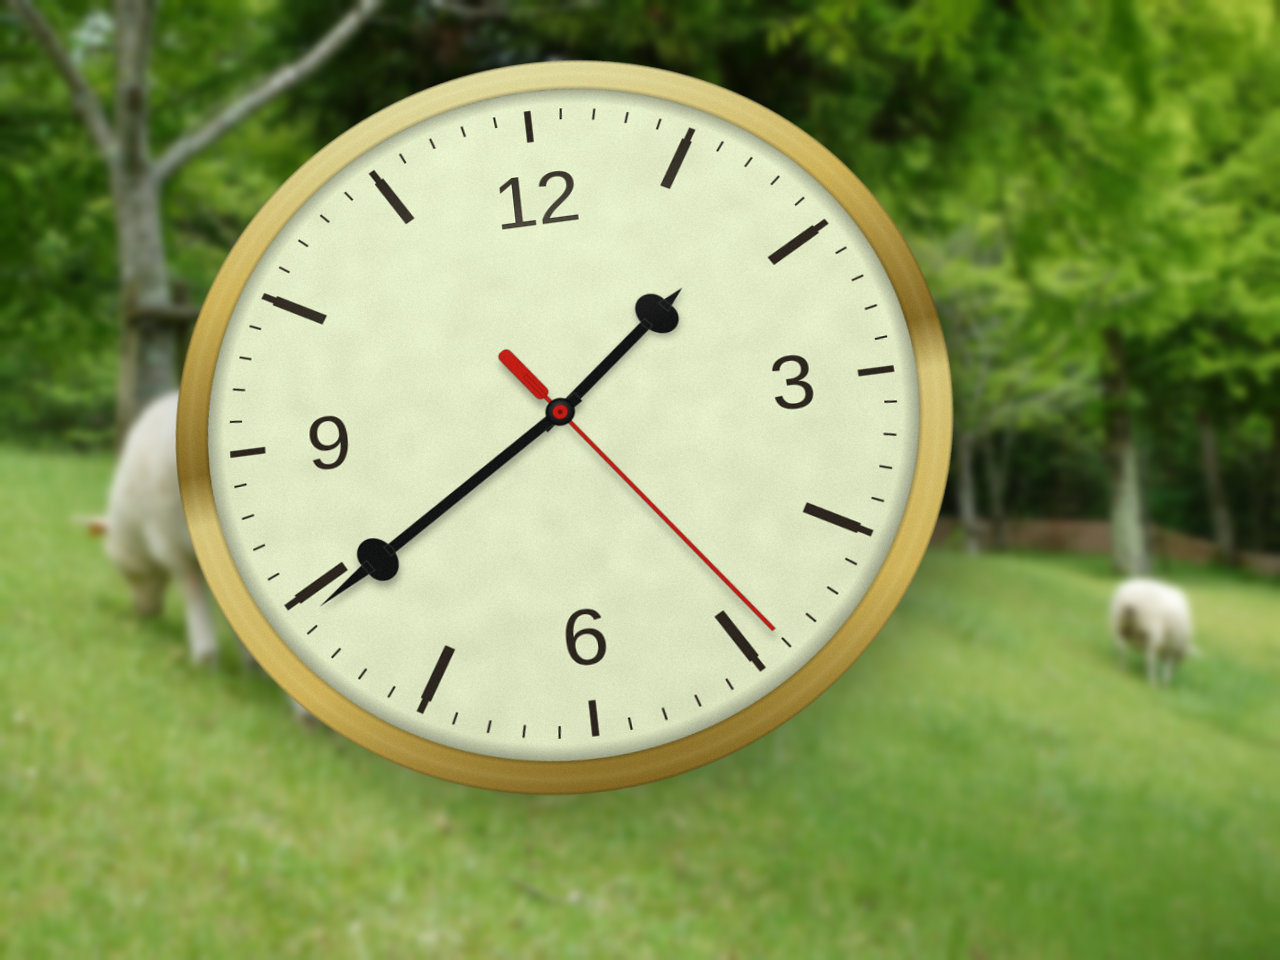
1:39:24
